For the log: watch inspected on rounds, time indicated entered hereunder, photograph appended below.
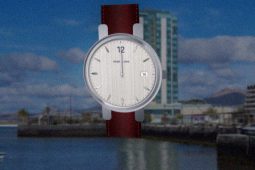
12:00
